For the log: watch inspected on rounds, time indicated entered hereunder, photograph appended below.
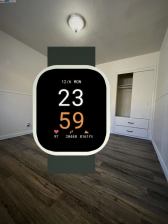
23:59
